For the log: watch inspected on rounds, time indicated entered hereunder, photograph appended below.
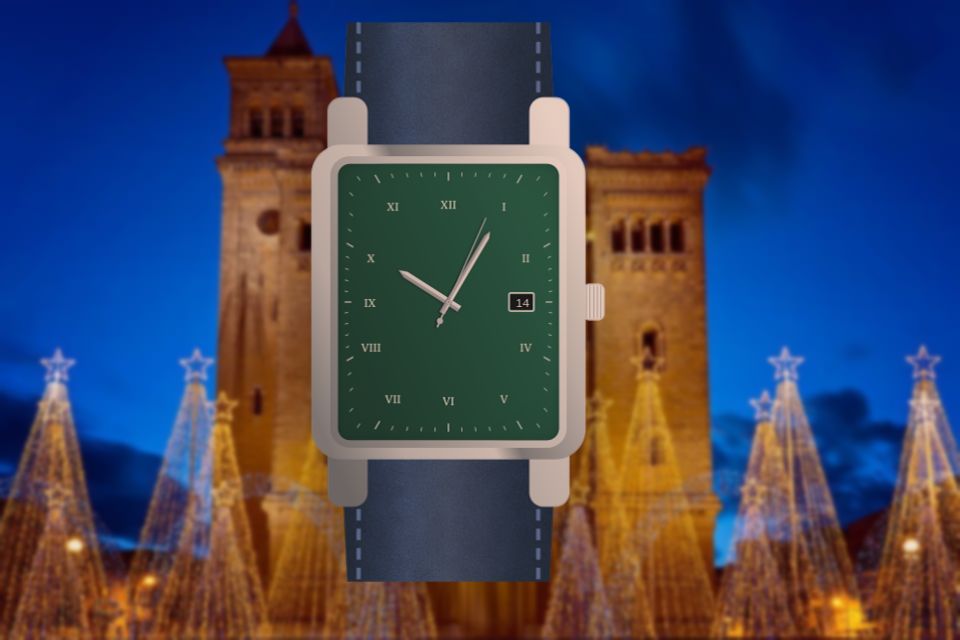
10:05:04
